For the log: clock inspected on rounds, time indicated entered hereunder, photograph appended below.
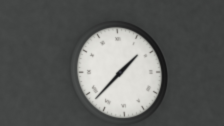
1:38
